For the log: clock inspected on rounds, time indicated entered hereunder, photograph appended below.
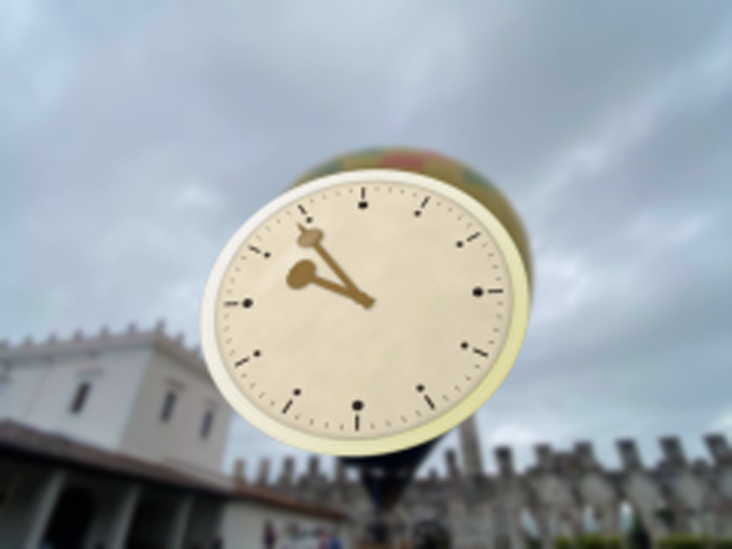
9:54
